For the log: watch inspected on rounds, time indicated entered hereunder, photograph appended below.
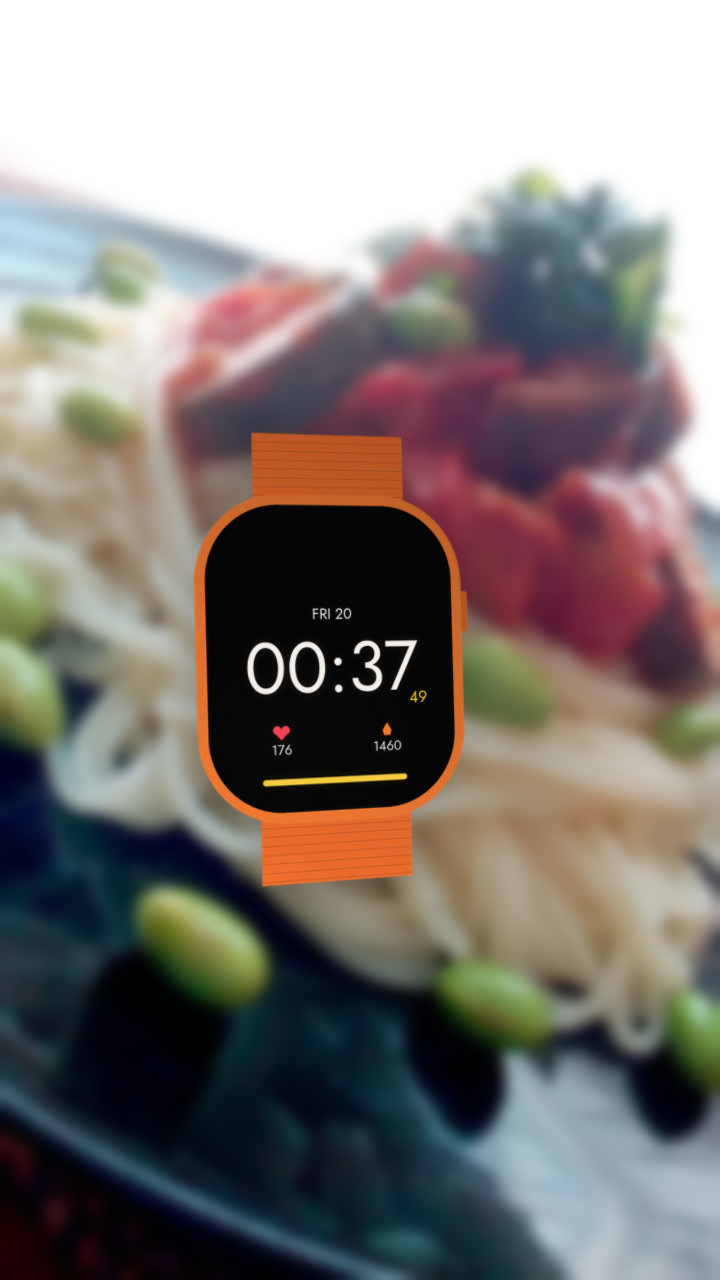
0:37:49
